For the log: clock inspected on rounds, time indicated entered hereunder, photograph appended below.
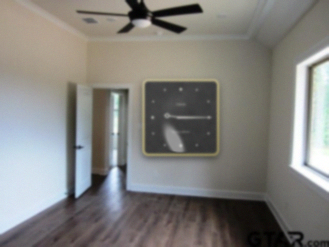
9:15
